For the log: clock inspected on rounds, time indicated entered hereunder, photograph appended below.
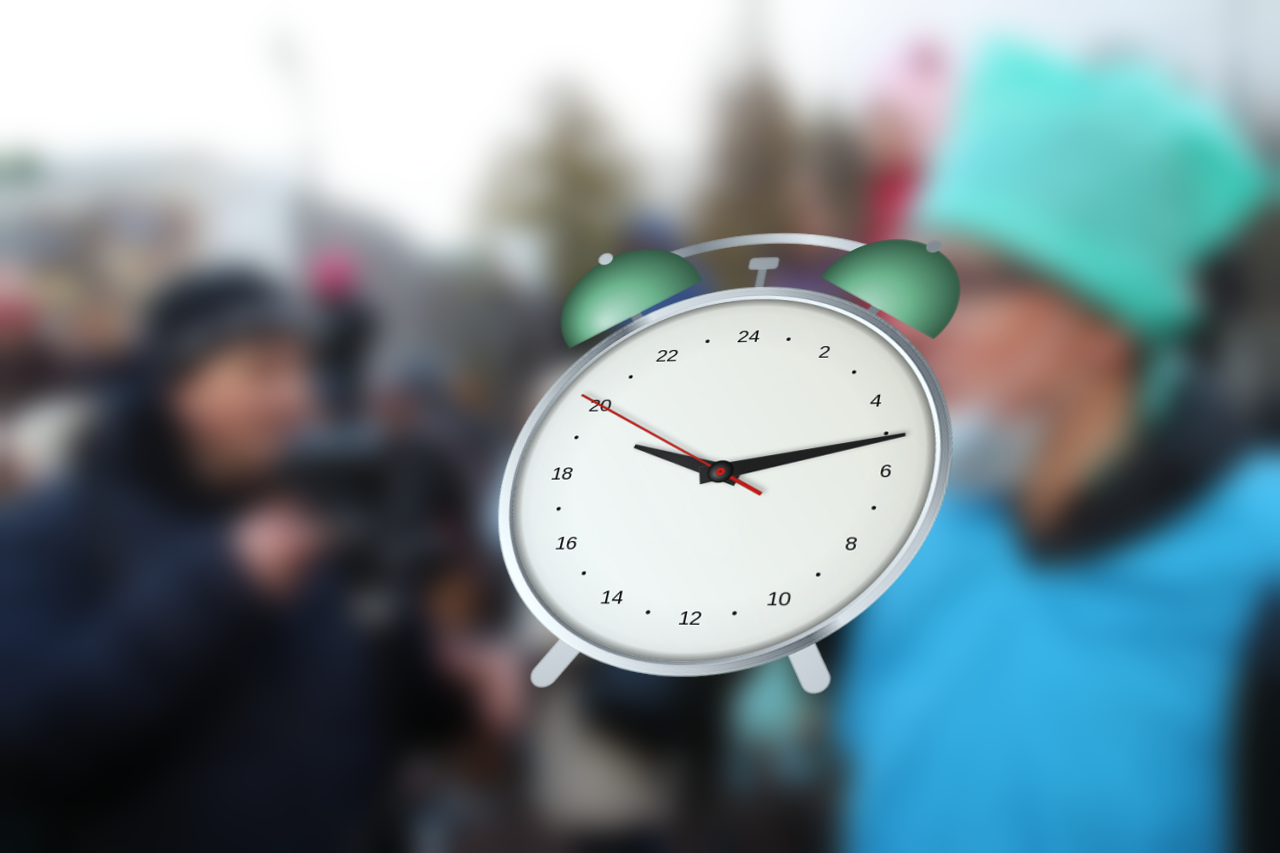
19:12:50
